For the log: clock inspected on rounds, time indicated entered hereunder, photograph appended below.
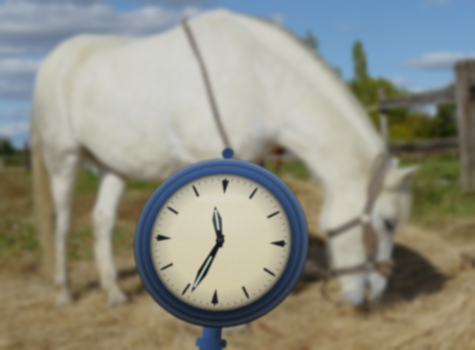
11:34
